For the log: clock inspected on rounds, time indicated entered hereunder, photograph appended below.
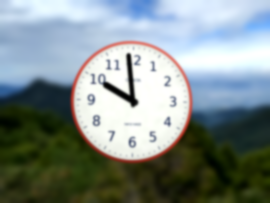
9:59
